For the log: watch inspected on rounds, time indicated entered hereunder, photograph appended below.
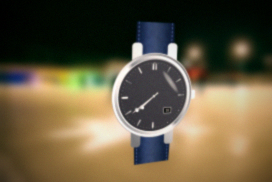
7:39
